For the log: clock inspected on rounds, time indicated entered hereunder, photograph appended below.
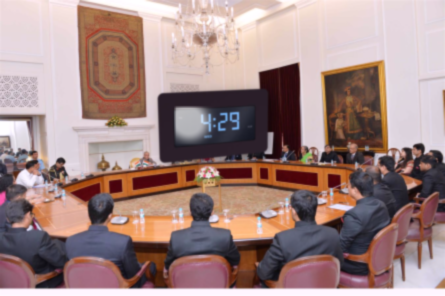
4:29
